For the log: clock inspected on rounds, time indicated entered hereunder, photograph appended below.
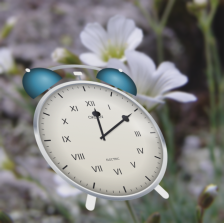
12:10
